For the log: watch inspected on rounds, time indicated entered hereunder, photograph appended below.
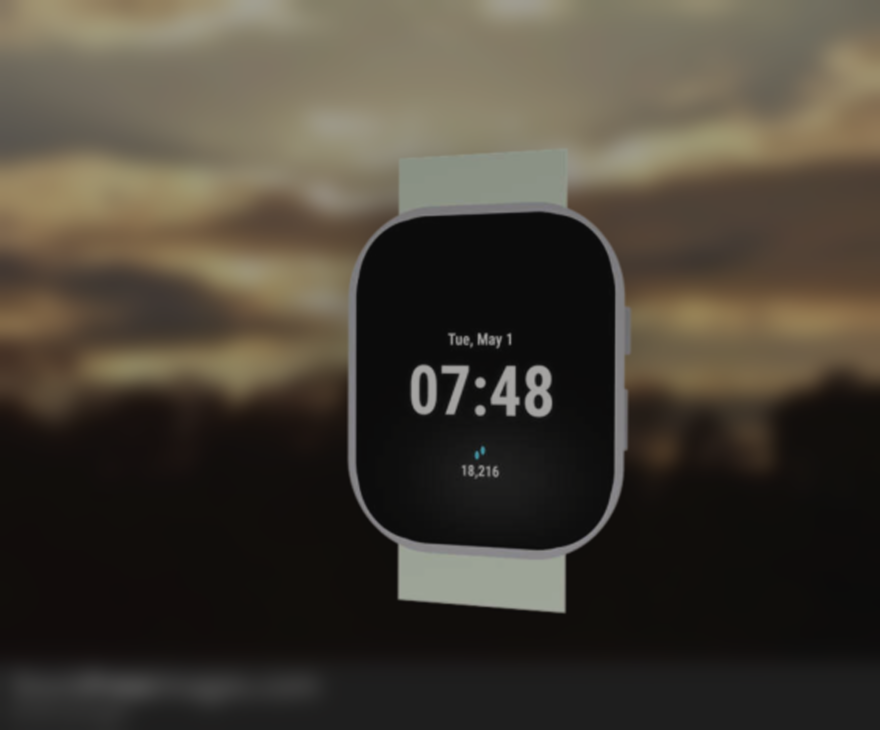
7:48
